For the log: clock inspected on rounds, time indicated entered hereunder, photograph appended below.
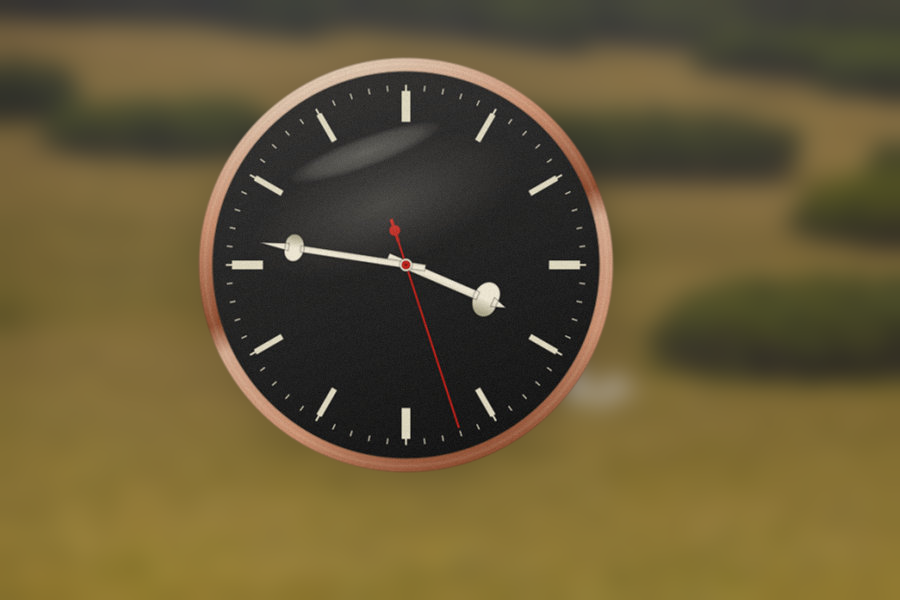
3:46:27
